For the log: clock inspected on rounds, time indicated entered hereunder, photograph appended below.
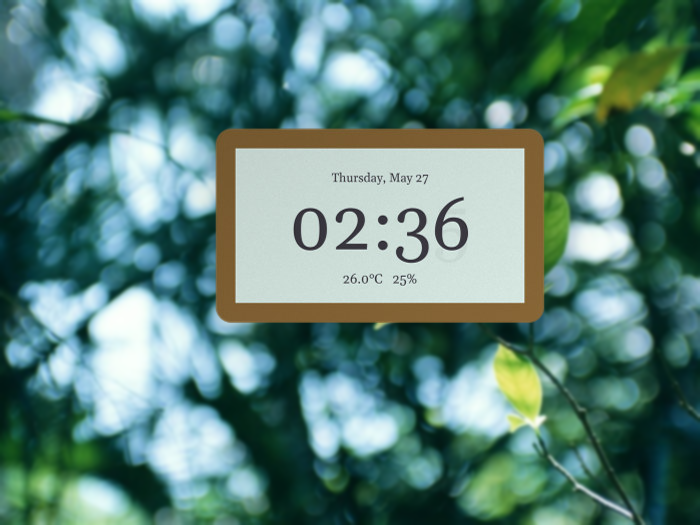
2:36
